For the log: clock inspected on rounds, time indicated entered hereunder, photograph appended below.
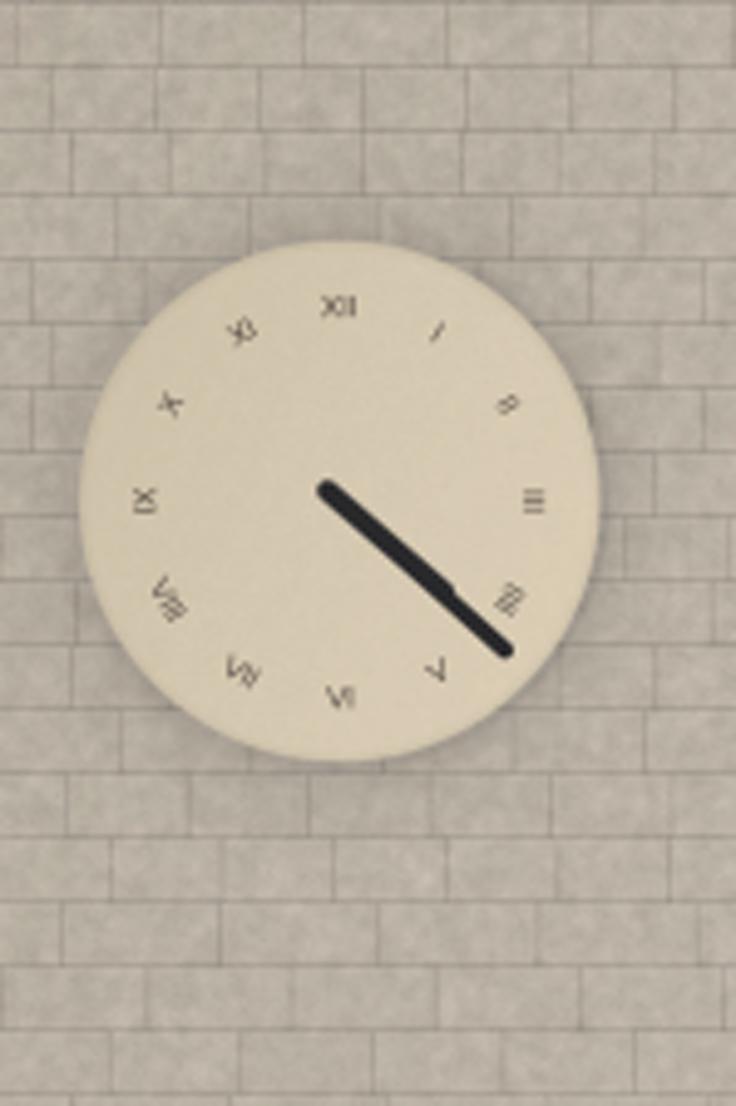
4:22
